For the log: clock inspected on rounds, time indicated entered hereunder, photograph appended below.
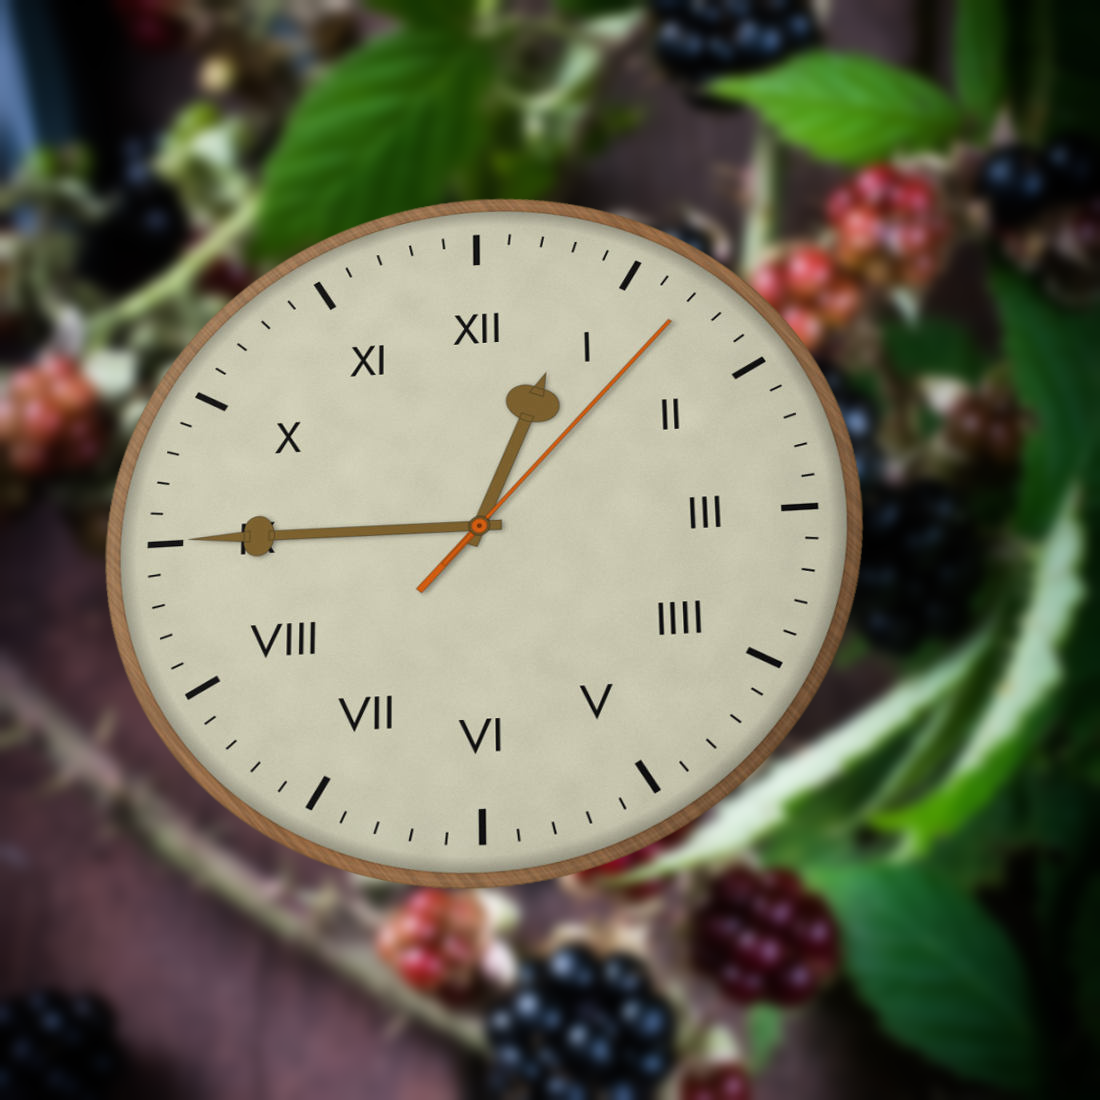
12:45:07
